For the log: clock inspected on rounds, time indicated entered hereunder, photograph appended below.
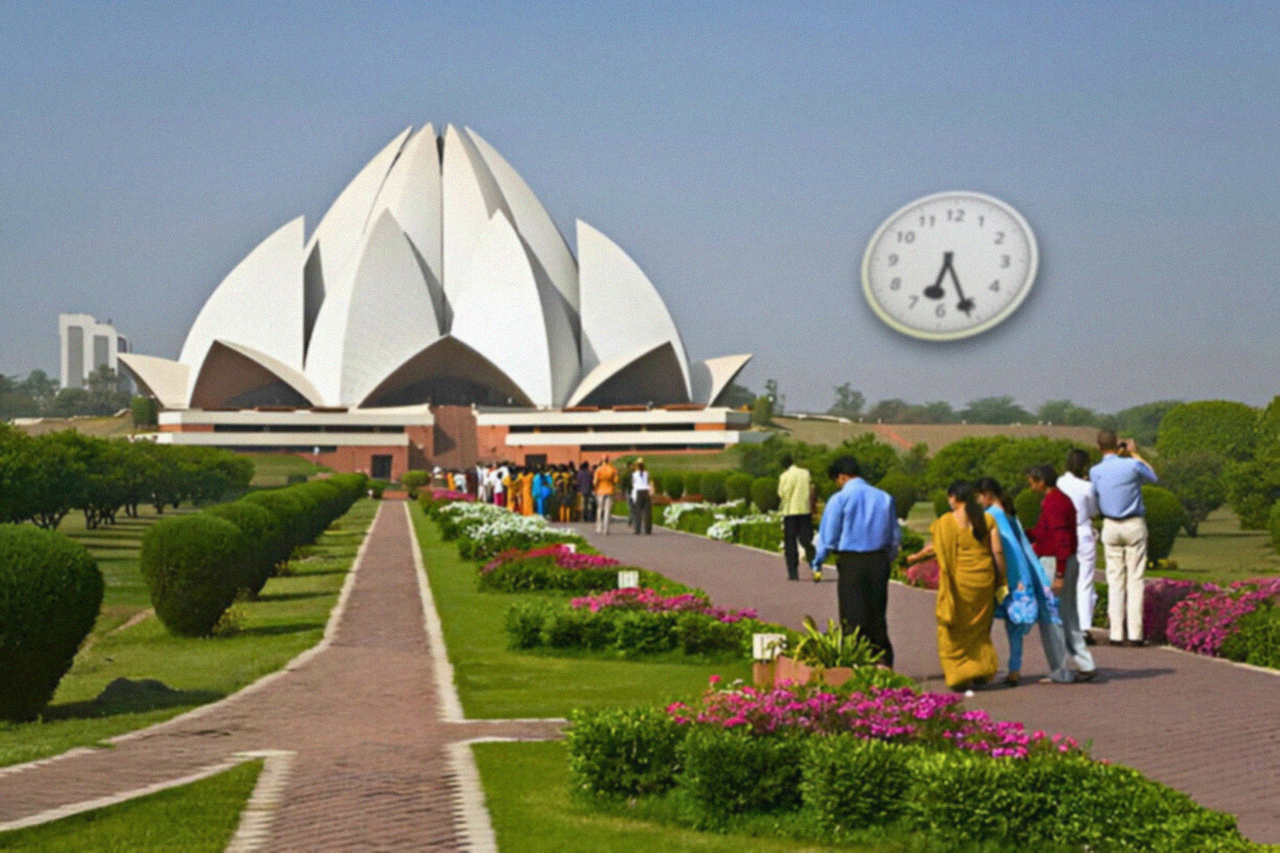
6:26
